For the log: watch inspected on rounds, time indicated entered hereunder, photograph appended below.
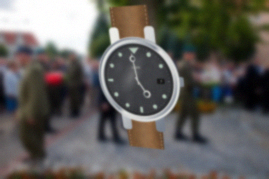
4:59
